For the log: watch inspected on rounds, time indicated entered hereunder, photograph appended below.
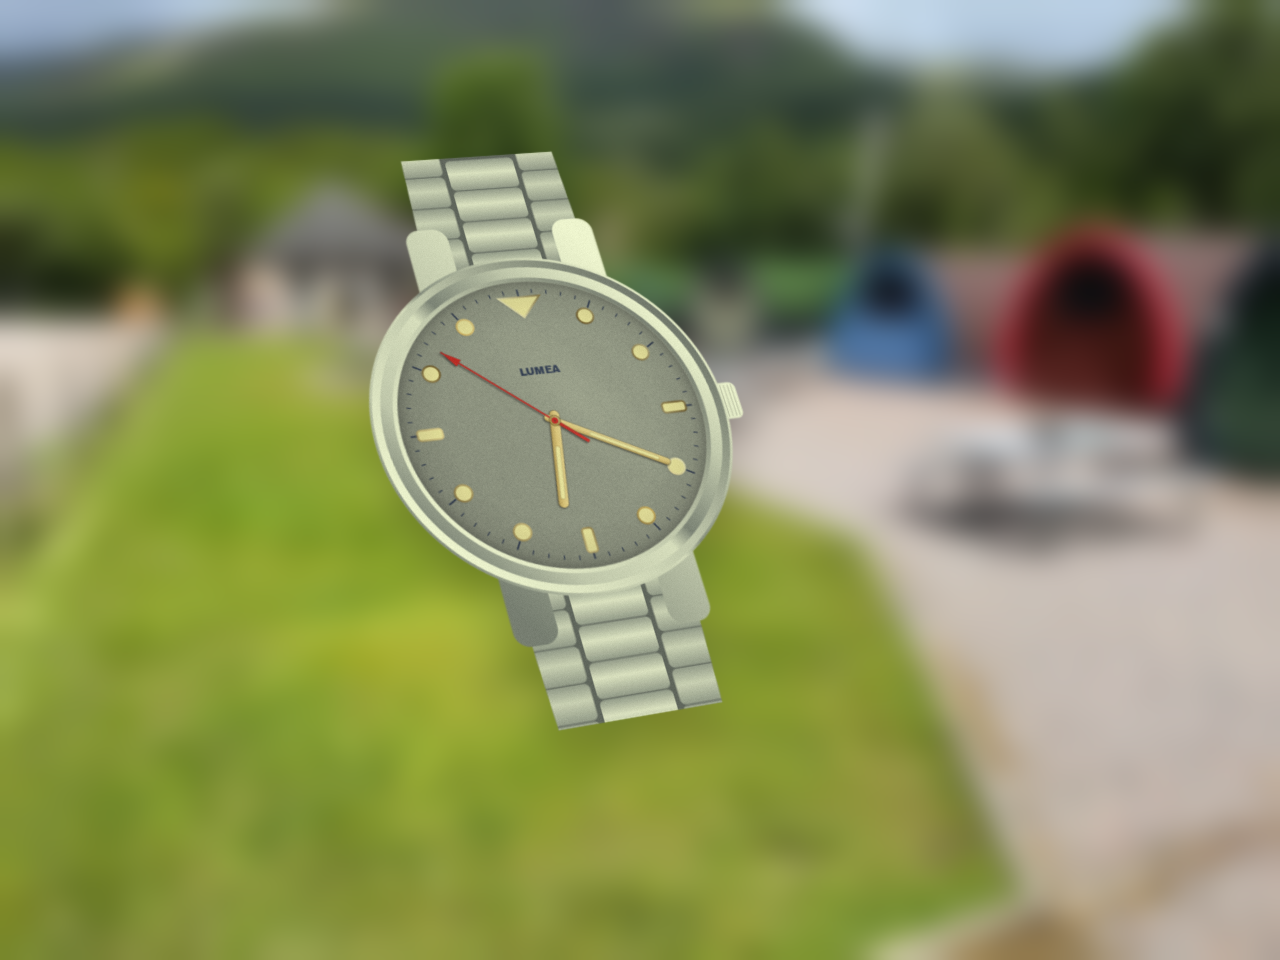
6:19:52
